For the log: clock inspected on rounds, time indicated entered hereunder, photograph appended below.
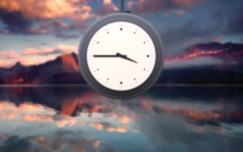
3:45
